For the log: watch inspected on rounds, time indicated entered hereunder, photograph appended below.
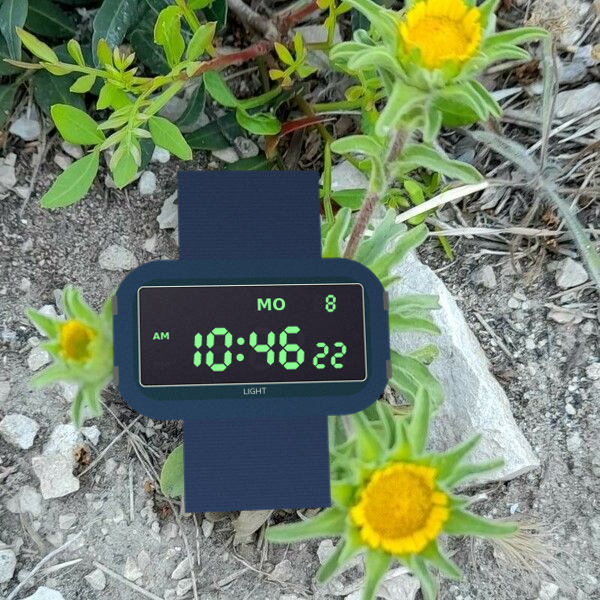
10:46:22
